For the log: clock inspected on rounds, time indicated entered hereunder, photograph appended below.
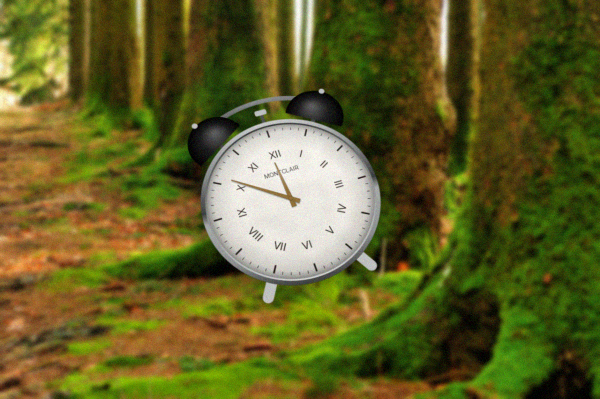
11:51
